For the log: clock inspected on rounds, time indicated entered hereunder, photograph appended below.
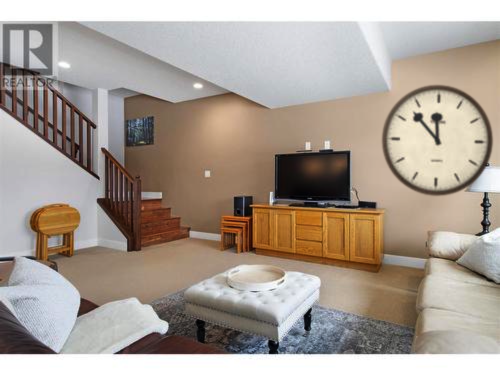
11:53
